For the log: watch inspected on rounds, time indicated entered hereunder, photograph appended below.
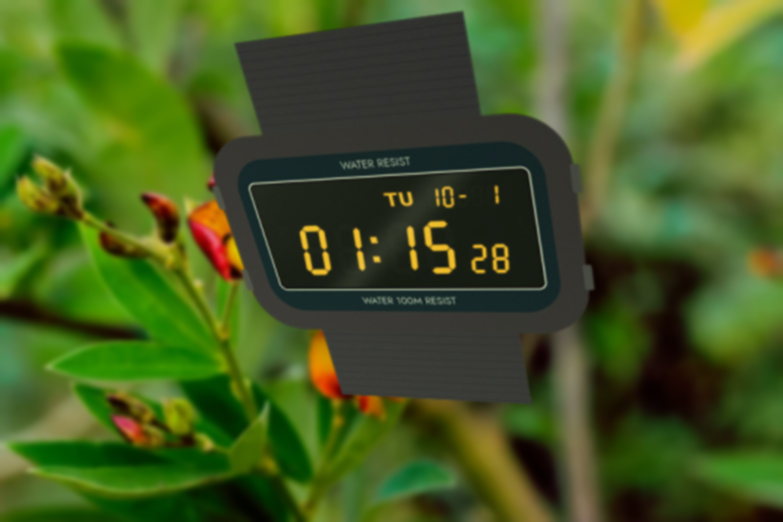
1:15:28
